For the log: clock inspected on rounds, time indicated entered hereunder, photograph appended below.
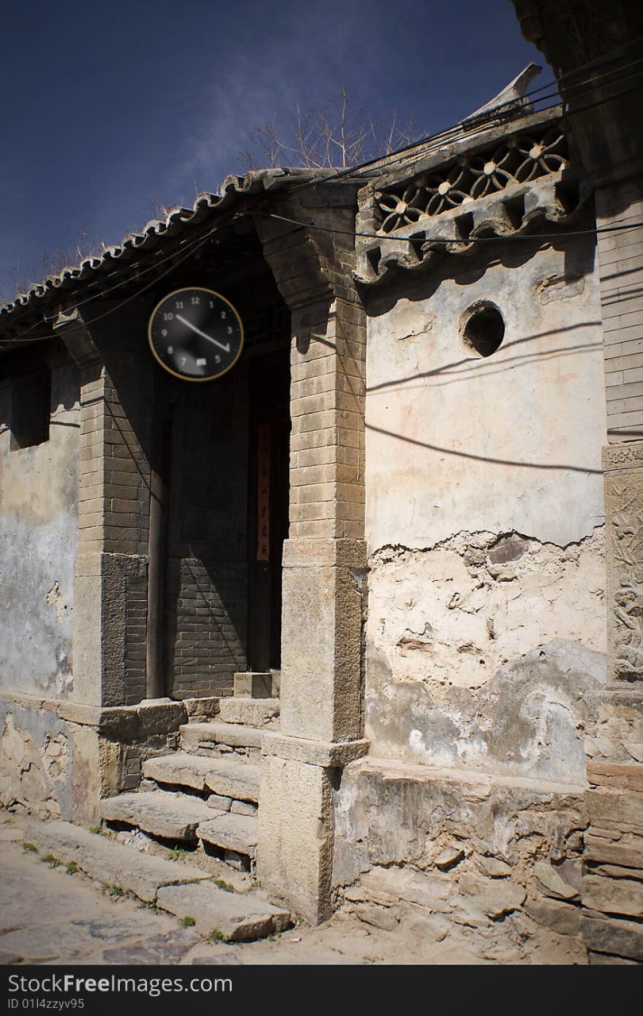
10:21
